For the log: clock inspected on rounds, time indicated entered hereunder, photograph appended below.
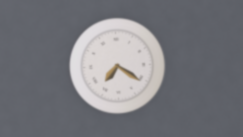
7:21
